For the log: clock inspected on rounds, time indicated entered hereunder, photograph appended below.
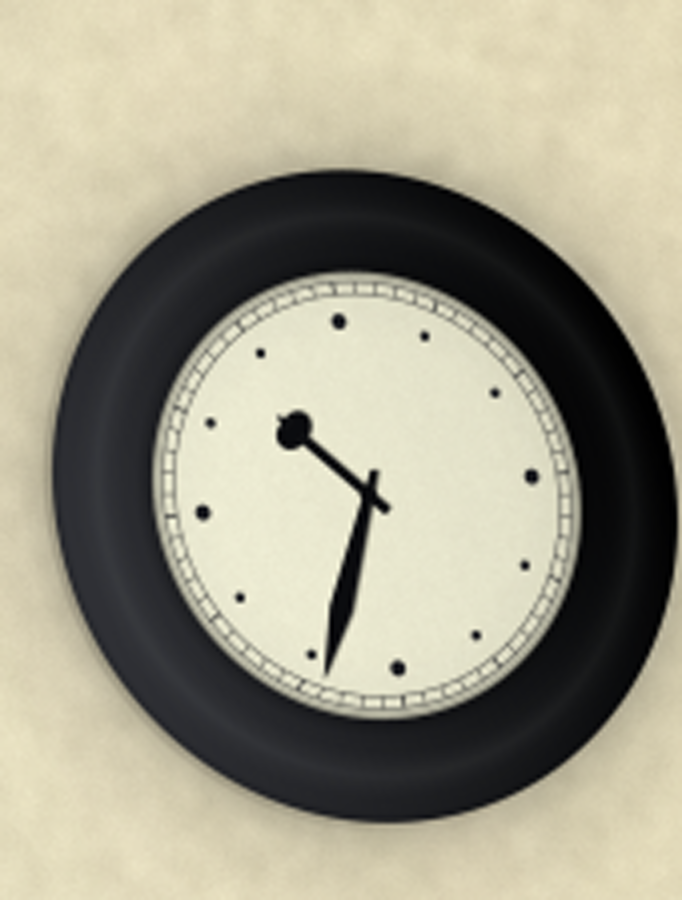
10:34
